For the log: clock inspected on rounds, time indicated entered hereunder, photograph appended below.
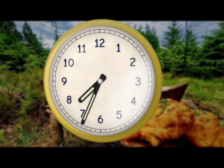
7:34
